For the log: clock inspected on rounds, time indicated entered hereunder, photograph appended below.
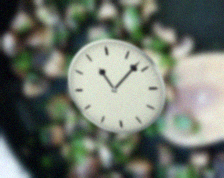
11:08
